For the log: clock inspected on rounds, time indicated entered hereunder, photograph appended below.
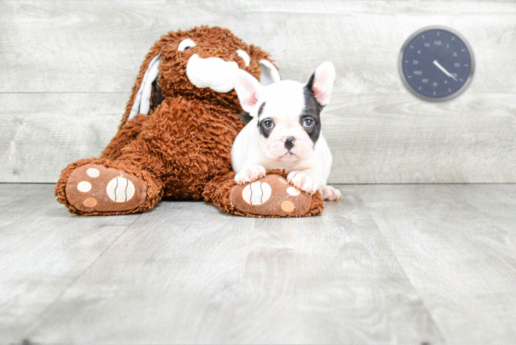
4:21
